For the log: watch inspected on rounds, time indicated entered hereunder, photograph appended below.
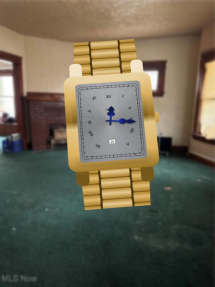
12:16
